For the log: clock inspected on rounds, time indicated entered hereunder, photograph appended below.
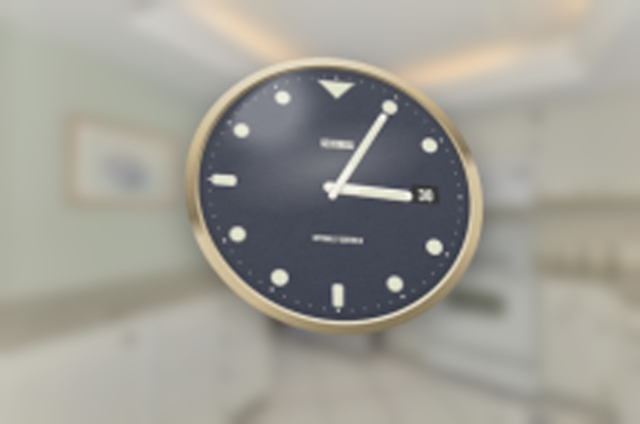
3:05
